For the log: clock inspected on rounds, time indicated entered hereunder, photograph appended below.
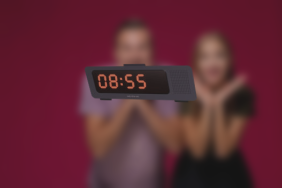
8:55
